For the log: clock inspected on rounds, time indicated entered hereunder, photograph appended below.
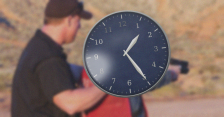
1:25
